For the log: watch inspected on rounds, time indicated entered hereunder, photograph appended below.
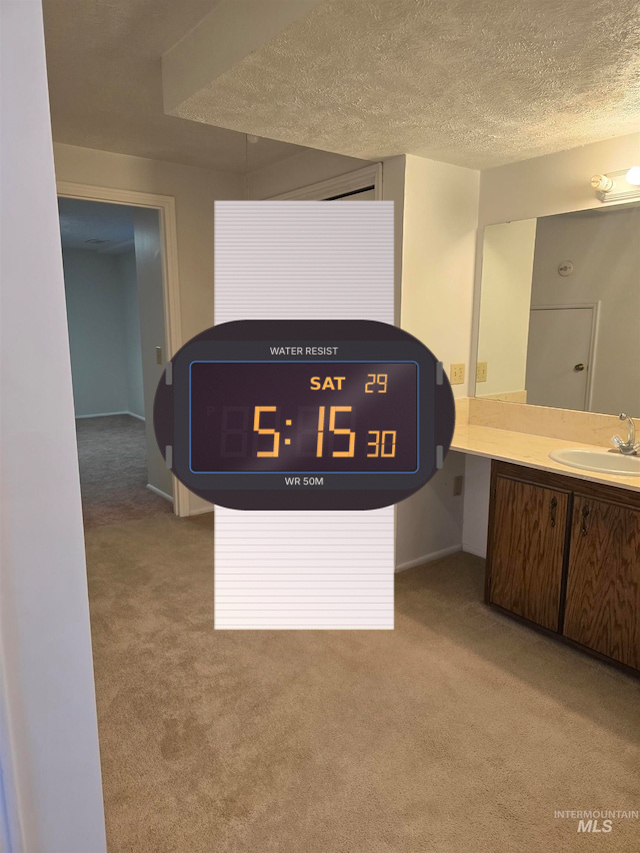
5:15:30
